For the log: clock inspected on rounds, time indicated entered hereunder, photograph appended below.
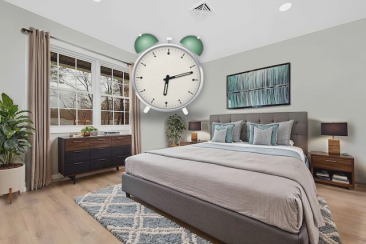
6:12
